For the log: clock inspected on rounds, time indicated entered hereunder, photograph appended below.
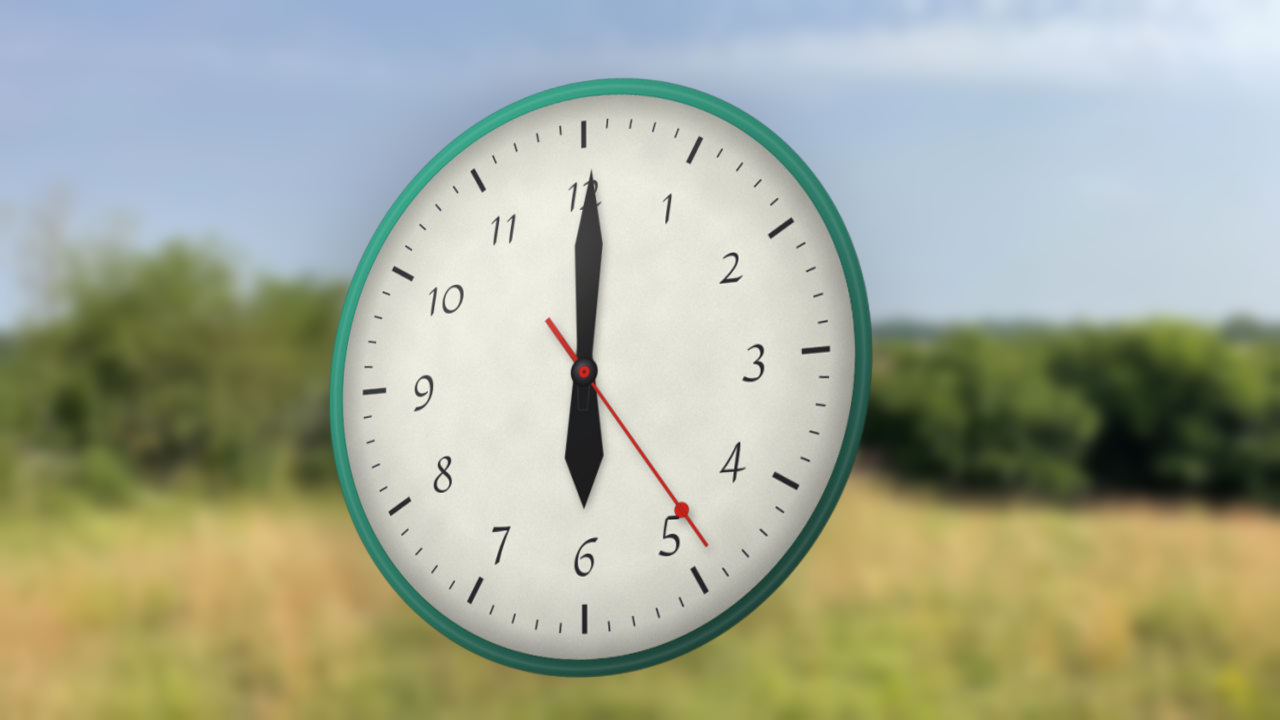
6:00:24
